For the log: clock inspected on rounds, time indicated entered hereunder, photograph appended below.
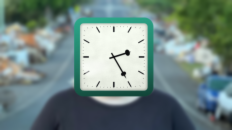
2:25
